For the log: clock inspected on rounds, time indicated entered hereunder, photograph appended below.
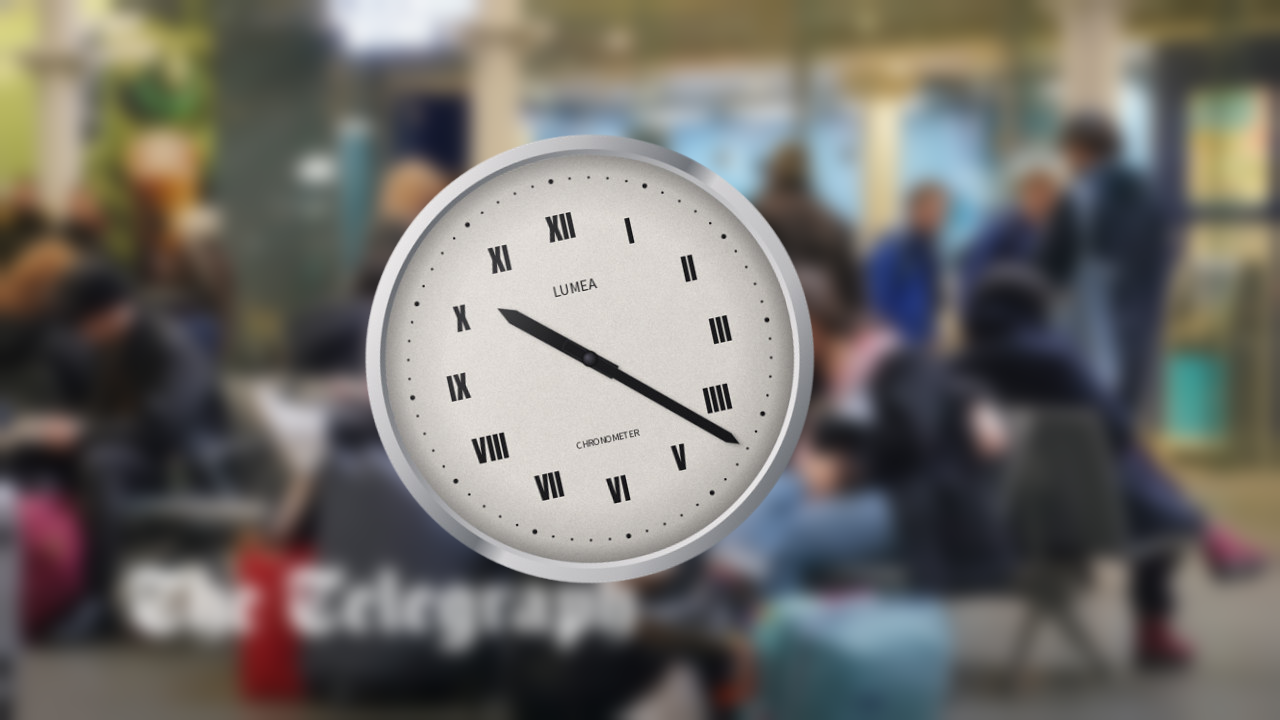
10:22
